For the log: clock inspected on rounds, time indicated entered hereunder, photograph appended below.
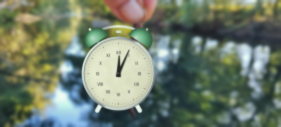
12:04
